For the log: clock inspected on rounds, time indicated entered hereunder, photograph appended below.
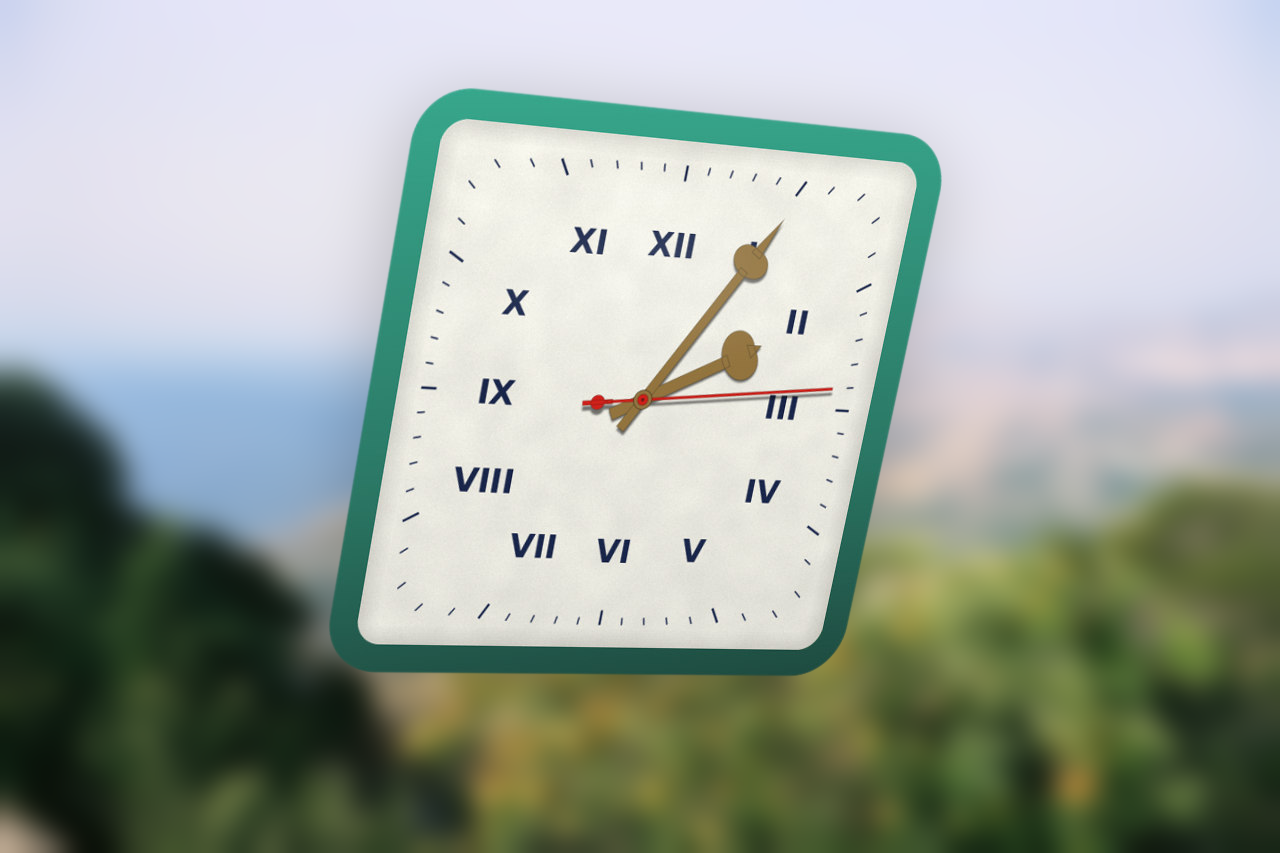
2:05:14
